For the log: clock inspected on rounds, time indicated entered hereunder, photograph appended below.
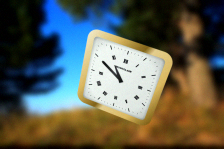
10:50
